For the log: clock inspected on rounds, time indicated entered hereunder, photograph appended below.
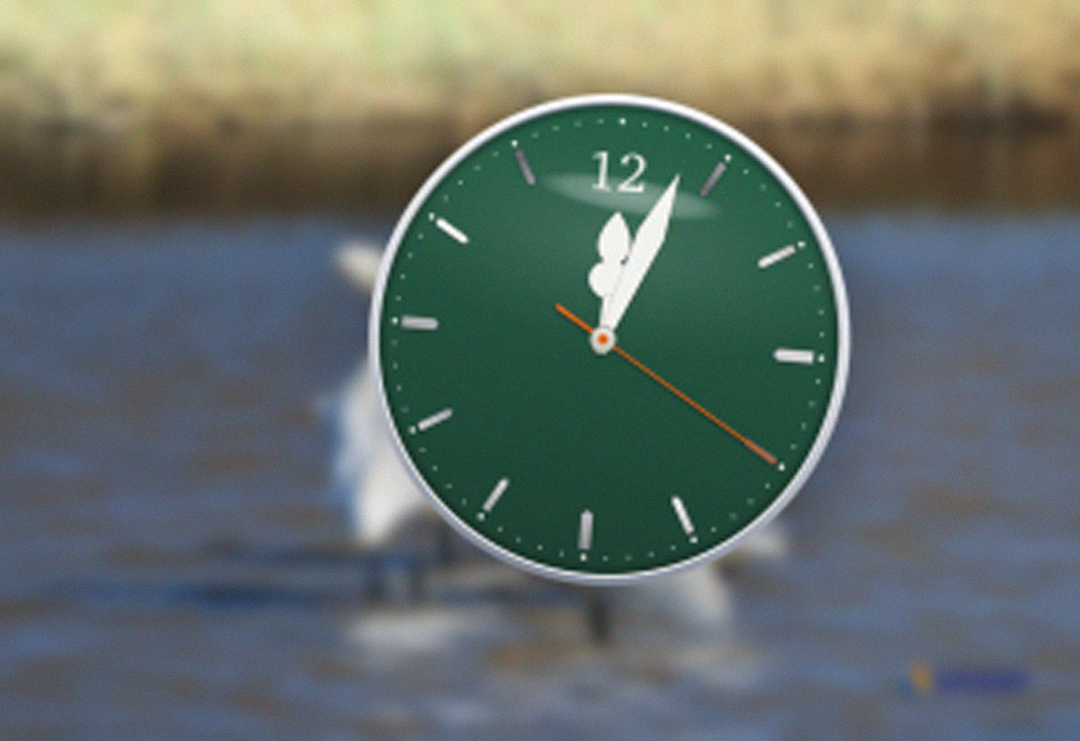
12:03:20
